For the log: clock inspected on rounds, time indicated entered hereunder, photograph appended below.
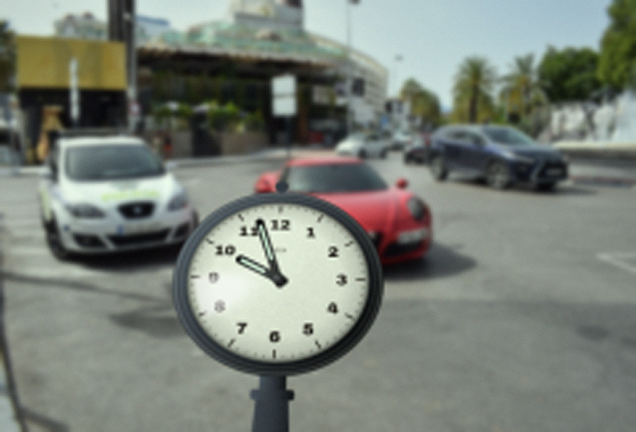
9:57
